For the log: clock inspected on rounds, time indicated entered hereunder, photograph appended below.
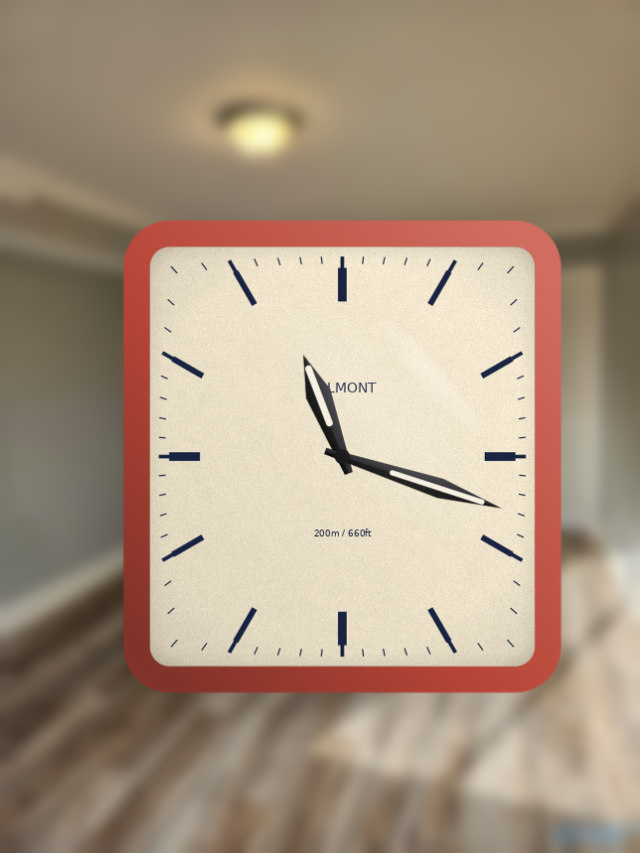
11:18
